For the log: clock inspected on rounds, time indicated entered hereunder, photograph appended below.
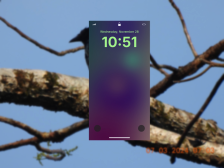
10:51
